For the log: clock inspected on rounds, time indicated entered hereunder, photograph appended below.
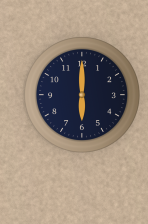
6:00
